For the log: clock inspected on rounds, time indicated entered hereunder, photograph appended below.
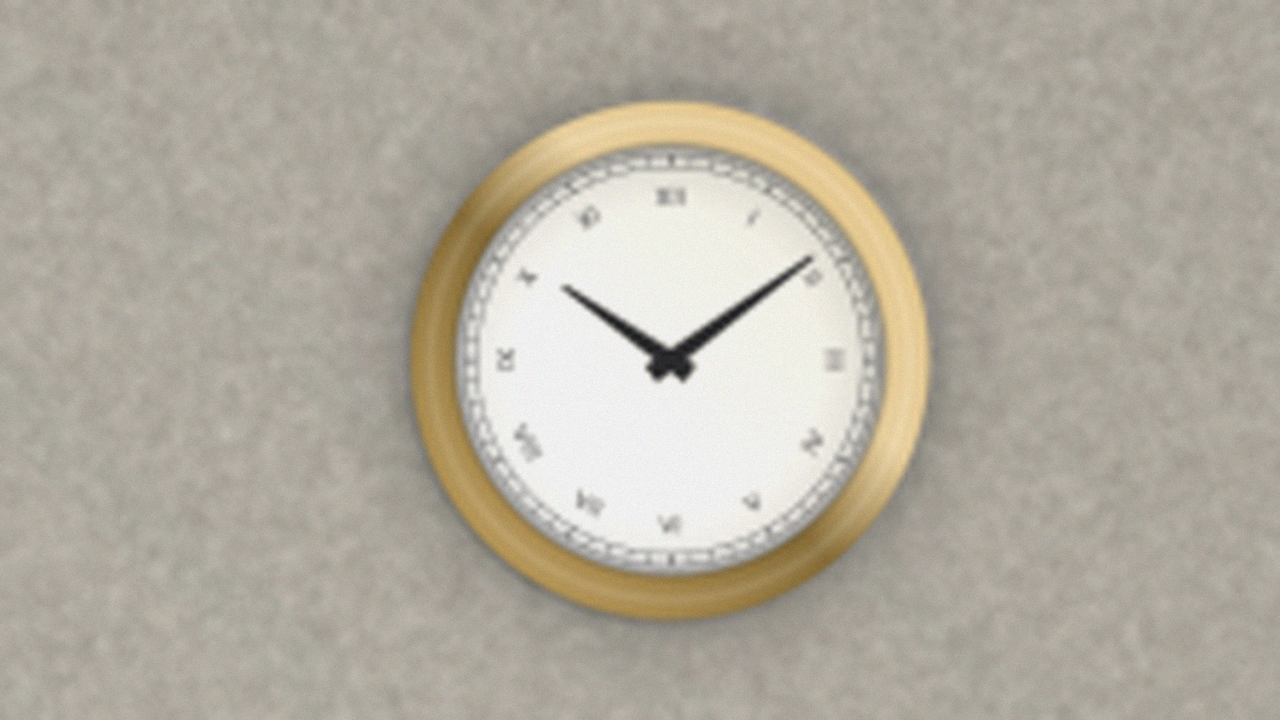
10:09
